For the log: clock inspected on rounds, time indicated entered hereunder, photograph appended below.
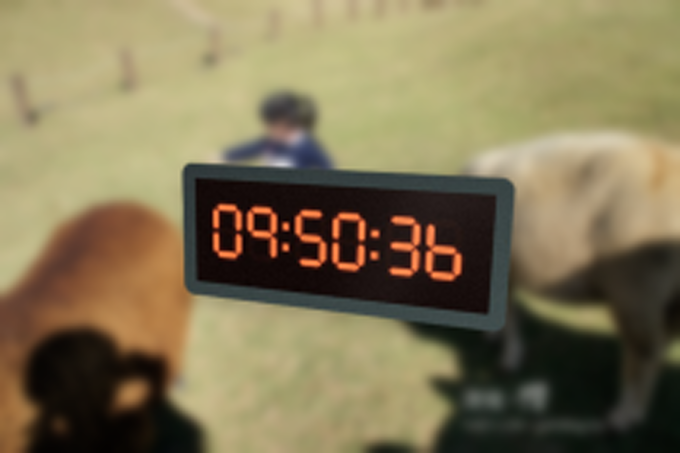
9:50:36
